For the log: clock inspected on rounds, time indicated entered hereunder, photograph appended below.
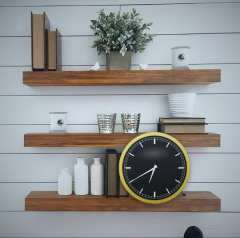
6:40
